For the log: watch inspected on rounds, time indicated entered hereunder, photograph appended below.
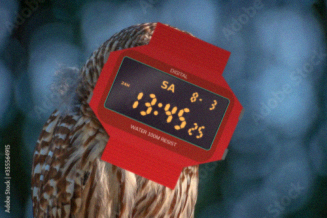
13:45:25
